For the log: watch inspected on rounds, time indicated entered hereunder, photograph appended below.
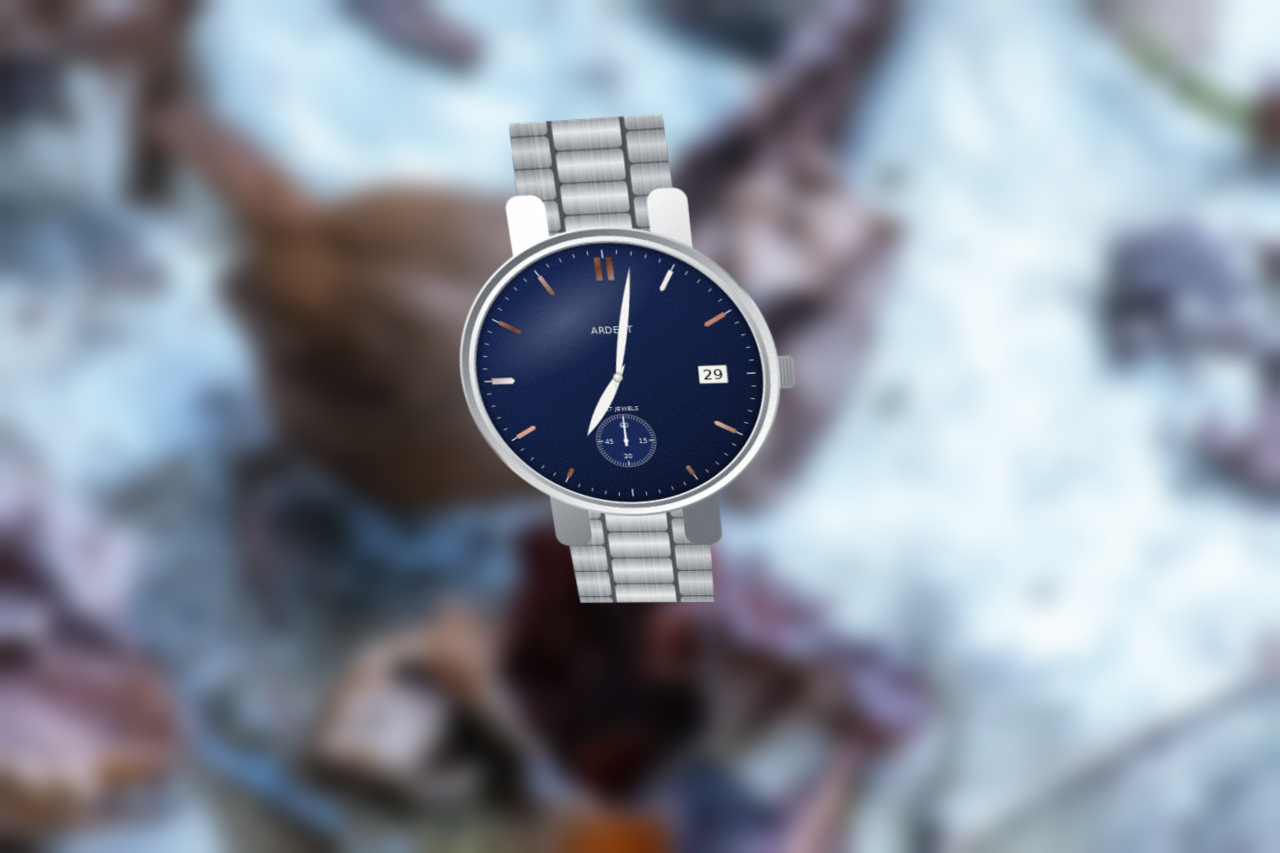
7:02
